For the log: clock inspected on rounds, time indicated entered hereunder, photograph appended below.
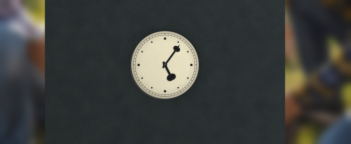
5:06
